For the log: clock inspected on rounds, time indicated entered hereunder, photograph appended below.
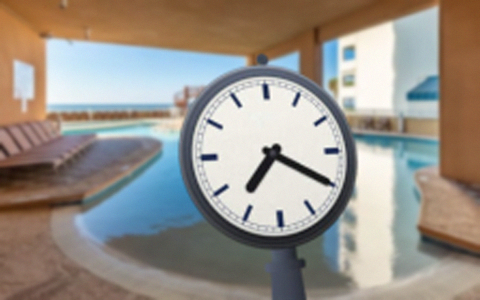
7:20
